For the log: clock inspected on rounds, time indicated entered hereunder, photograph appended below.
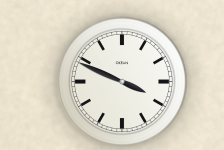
3:49
